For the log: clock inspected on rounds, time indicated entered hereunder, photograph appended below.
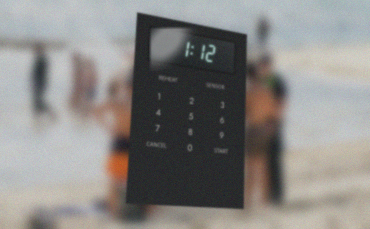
1:12
